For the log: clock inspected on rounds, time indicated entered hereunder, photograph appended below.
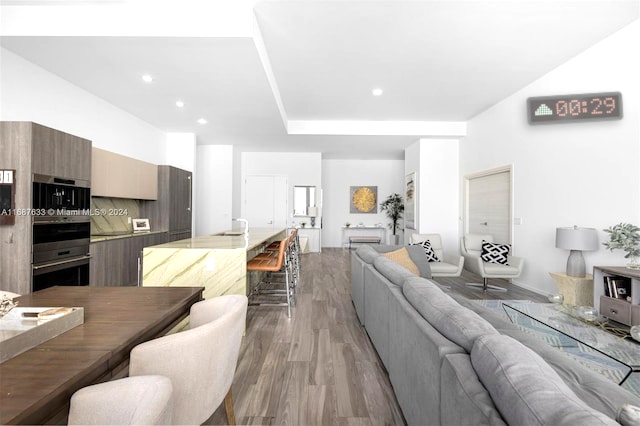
0:29
